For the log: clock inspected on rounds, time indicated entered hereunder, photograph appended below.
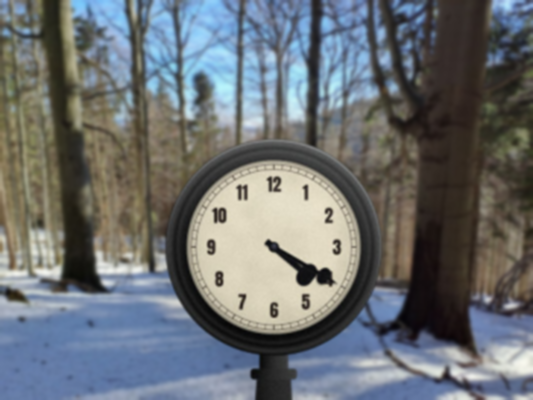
4:20
